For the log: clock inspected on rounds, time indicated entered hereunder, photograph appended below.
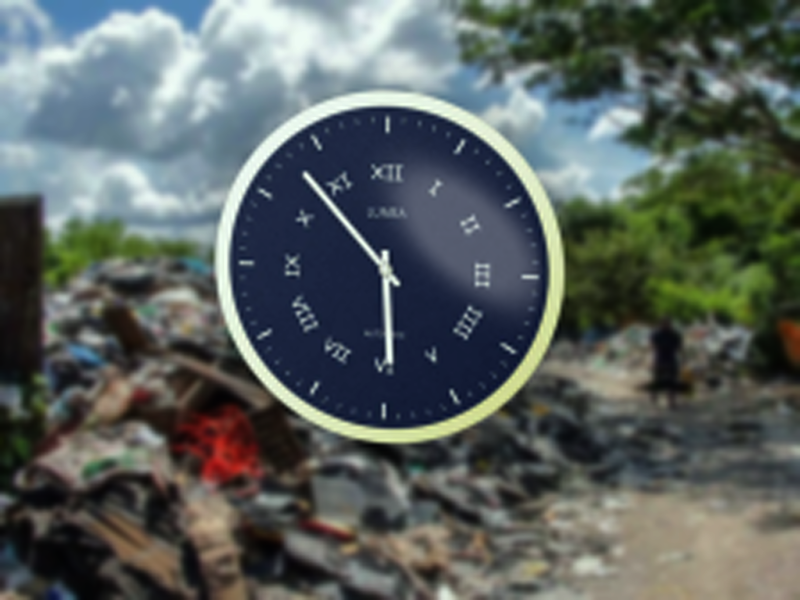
5:53
